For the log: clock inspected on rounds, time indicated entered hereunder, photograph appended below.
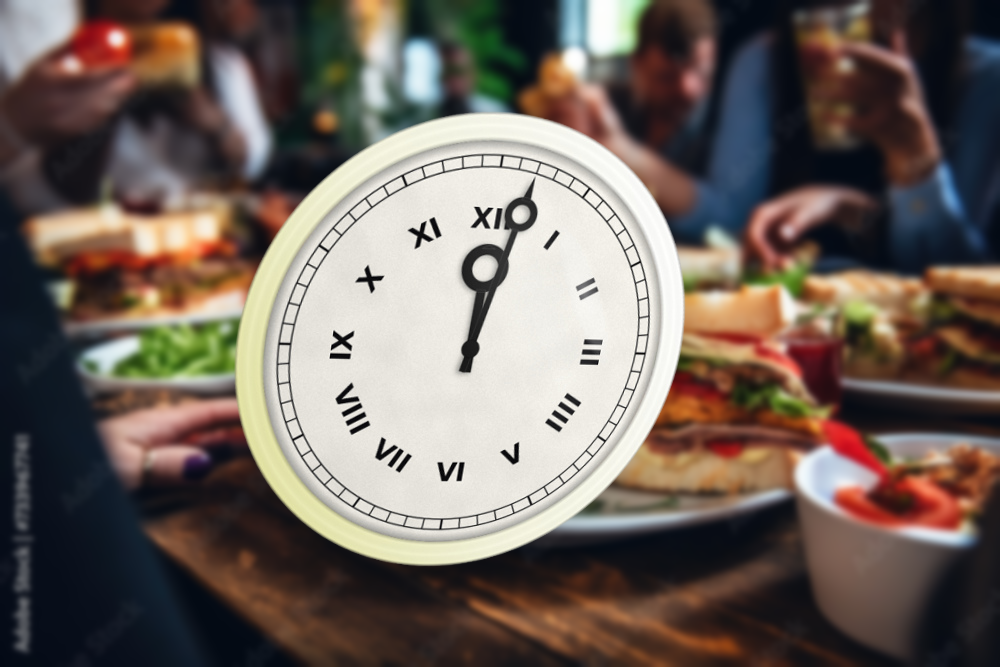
12:02
